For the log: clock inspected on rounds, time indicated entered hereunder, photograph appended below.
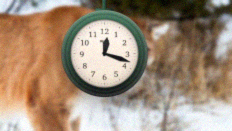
12:18
